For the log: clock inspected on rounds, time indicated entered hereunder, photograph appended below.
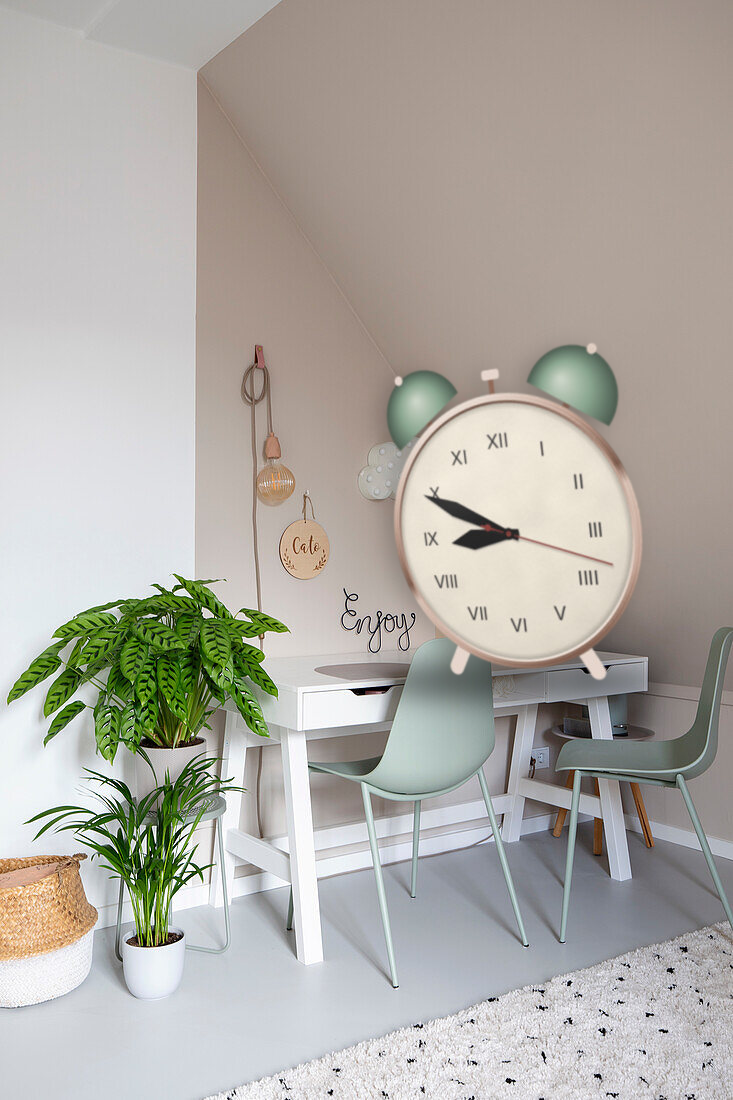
8:49:18
